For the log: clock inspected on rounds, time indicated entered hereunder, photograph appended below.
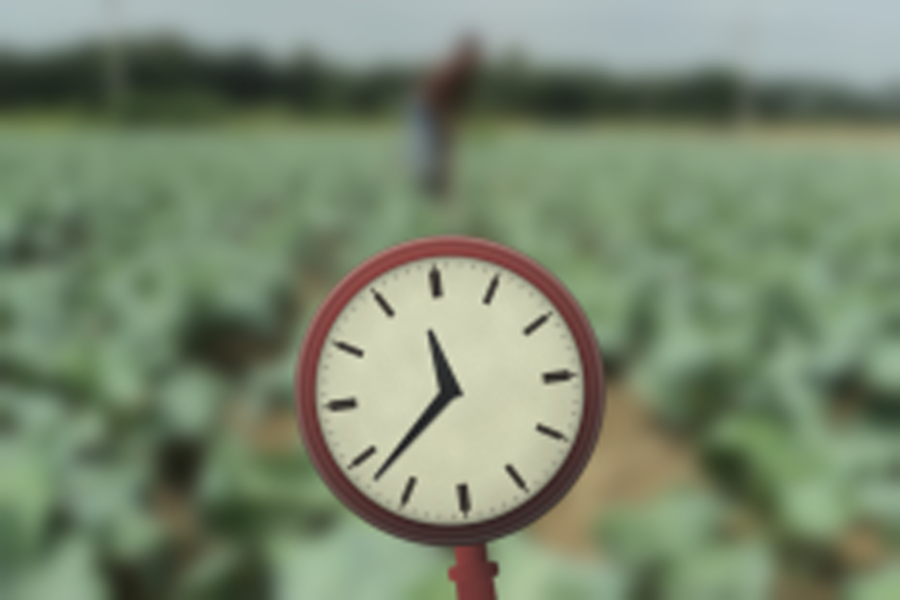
11:38
